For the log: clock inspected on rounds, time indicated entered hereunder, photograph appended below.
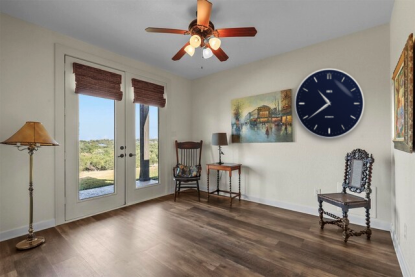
10:39
